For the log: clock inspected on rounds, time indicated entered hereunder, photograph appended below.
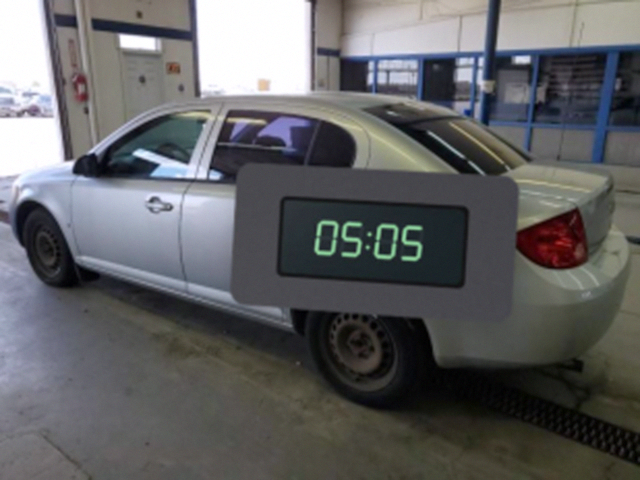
5:05
